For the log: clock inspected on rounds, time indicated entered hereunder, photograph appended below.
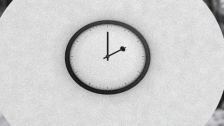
2:00
